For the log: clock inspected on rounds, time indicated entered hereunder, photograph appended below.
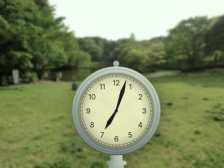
7:03
